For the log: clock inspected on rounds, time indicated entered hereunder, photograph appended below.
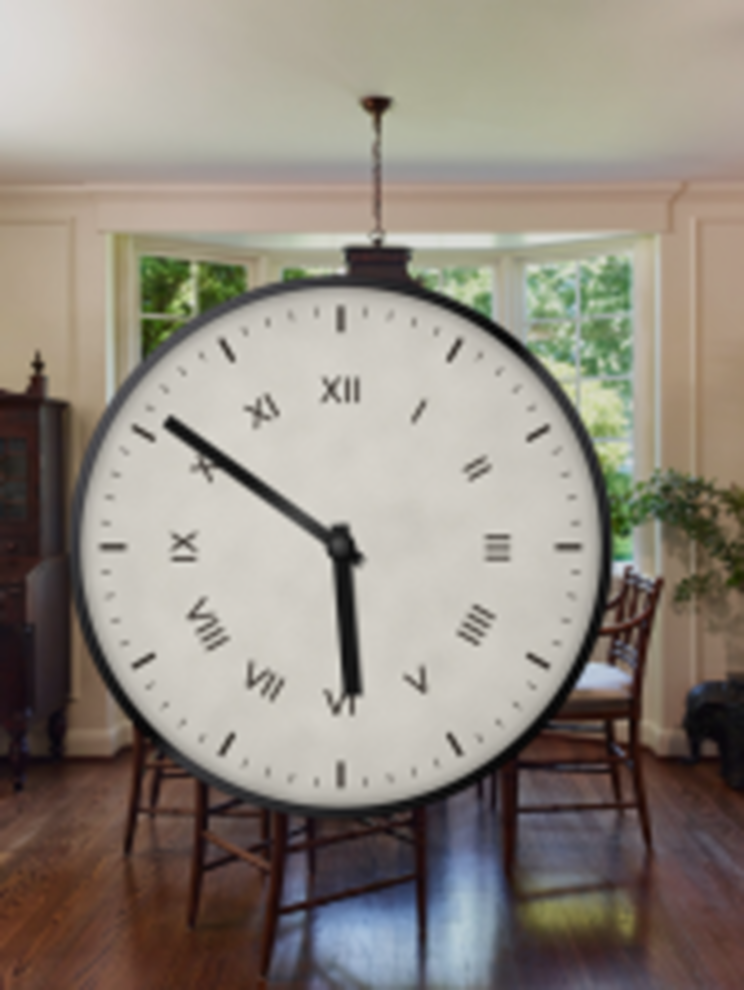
5:51
